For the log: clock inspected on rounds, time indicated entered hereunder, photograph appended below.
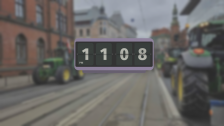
11:08
